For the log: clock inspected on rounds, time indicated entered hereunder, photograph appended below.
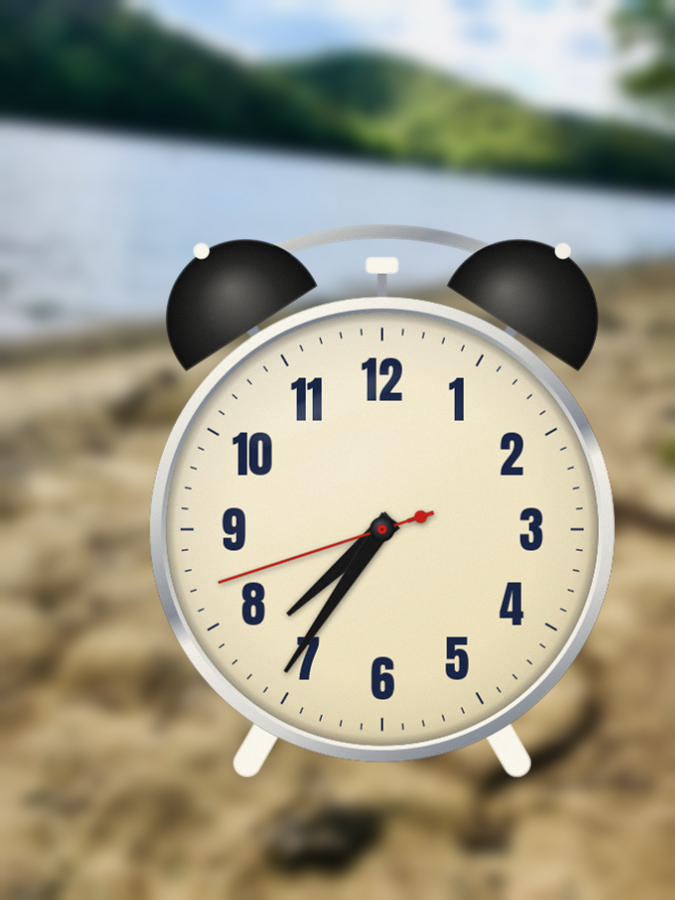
7:35:42
